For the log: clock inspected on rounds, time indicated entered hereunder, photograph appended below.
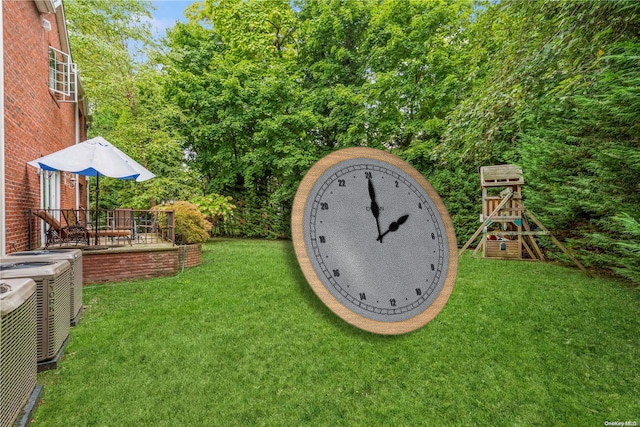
4:00
